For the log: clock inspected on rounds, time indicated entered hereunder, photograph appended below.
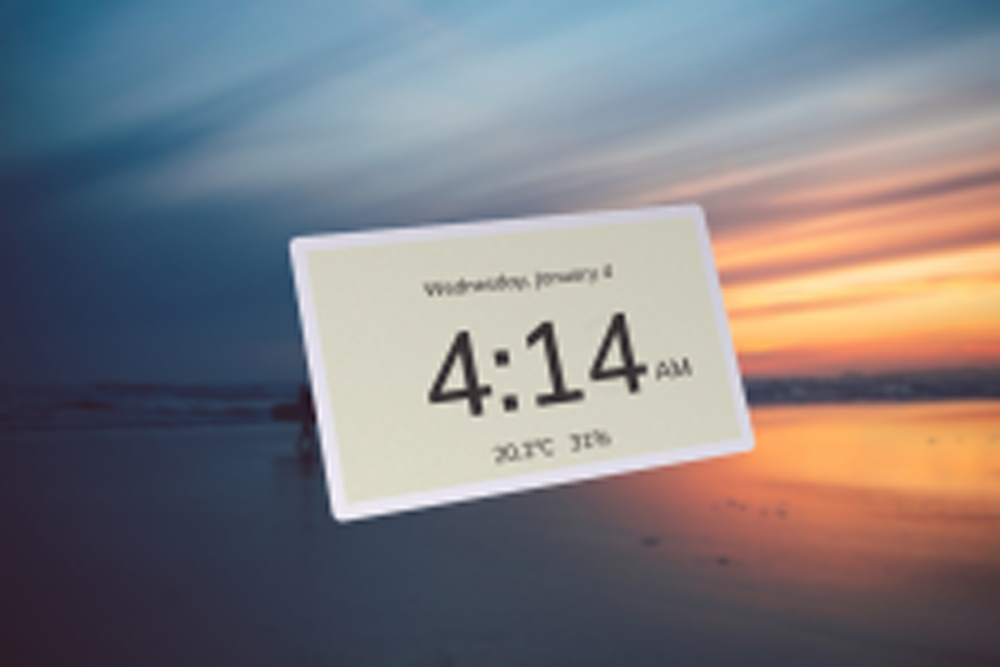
4:14
